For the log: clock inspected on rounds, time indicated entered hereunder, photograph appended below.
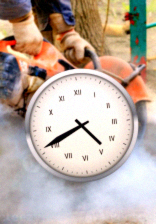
4:41
